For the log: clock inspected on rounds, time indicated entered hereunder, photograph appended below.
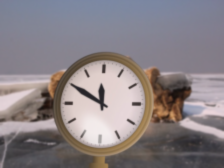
11:50
